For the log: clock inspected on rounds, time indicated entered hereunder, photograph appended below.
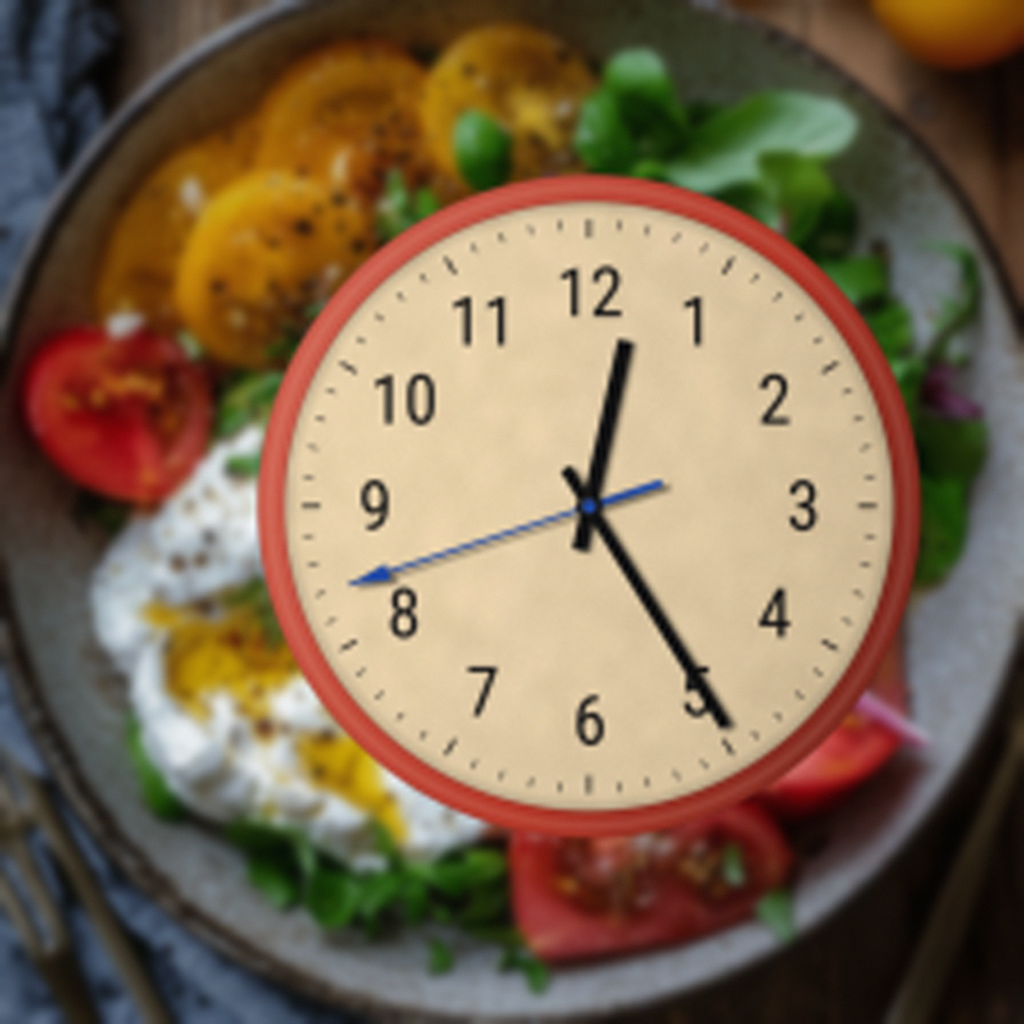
12:24:42
